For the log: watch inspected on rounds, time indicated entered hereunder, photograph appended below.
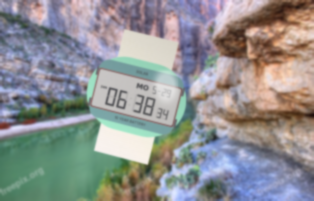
6:38
